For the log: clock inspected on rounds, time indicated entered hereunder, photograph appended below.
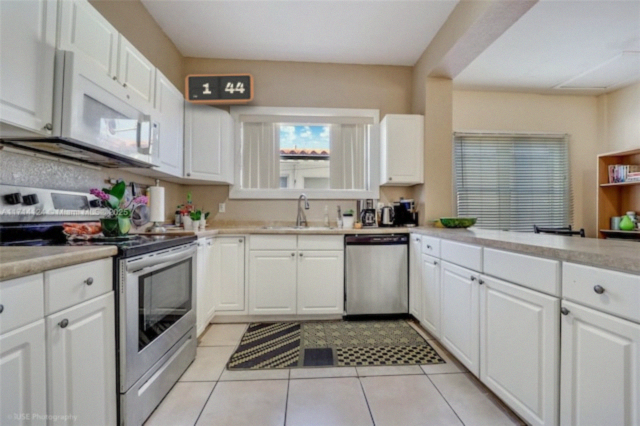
1:44
